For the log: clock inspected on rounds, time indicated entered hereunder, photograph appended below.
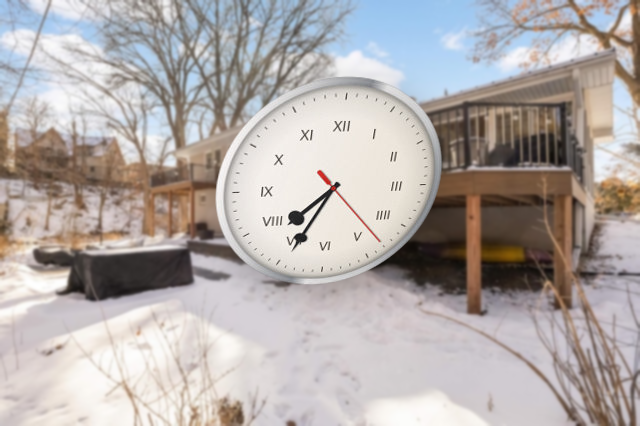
7:34:23
